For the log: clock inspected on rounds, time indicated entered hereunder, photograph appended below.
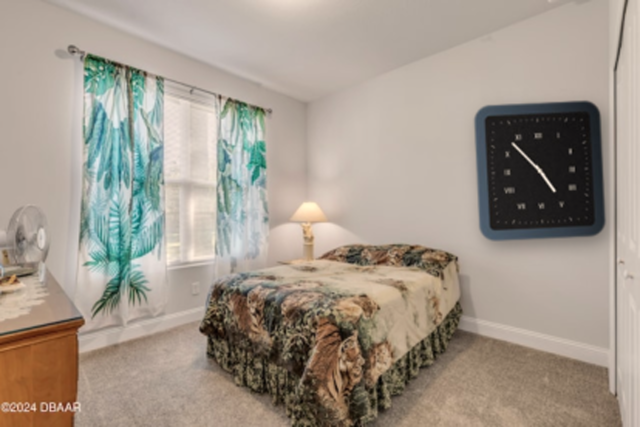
4:53
